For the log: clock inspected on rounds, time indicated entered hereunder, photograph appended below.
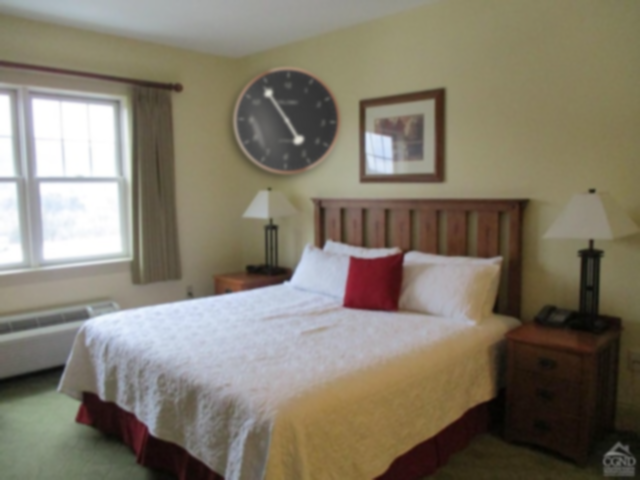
4:54
